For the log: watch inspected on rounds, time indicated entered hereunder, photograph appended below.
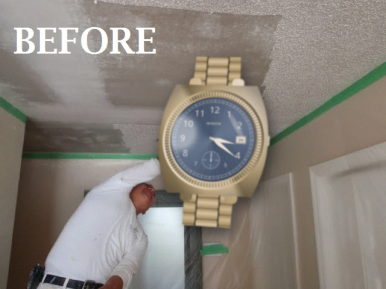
3:21
